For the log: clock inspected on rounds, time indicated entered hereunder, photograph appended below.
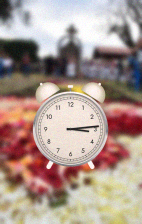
3:14
